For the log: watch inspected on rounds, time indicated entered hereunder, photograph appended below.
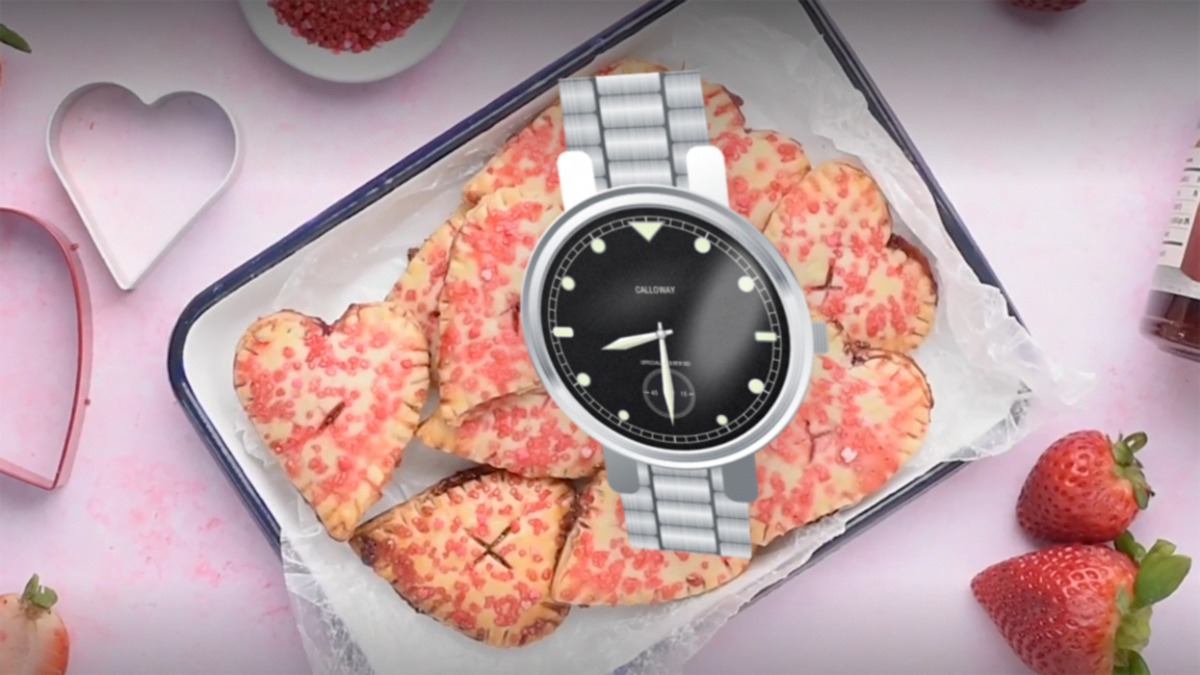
8:30
